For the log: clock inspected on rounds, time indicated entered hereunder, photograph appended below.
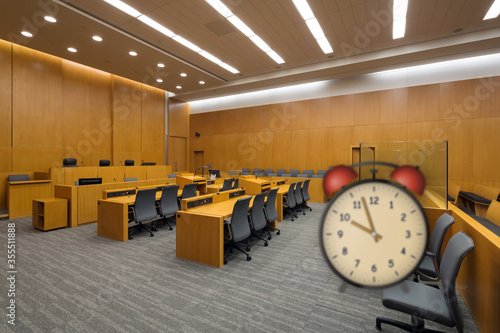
9:57
